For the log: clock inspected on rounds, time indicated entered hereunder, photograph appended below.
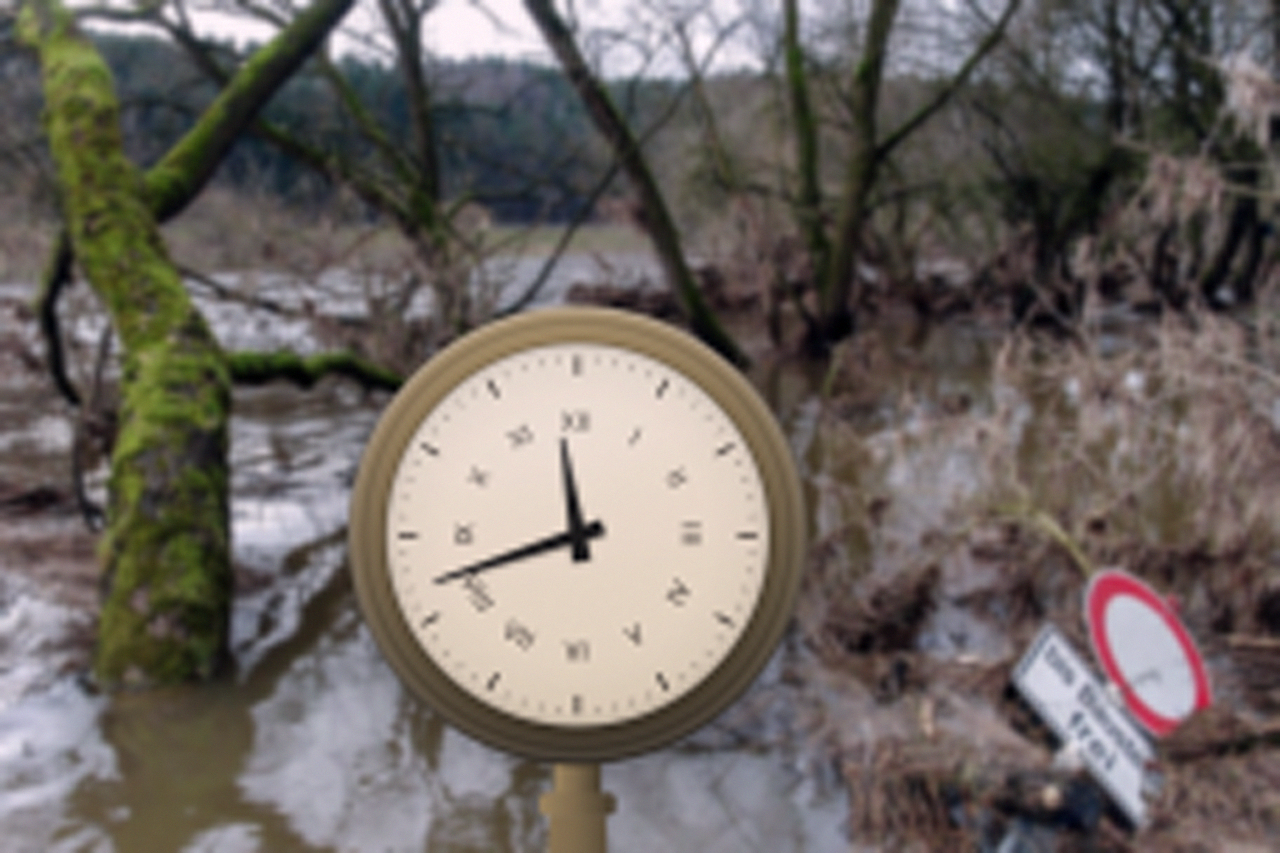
11:42
